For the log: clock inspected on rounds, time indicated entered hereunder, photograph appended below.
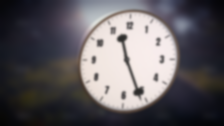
11:26
